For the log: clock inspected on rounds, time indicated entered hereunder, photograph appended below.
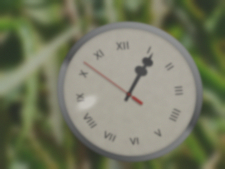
1:05:52
